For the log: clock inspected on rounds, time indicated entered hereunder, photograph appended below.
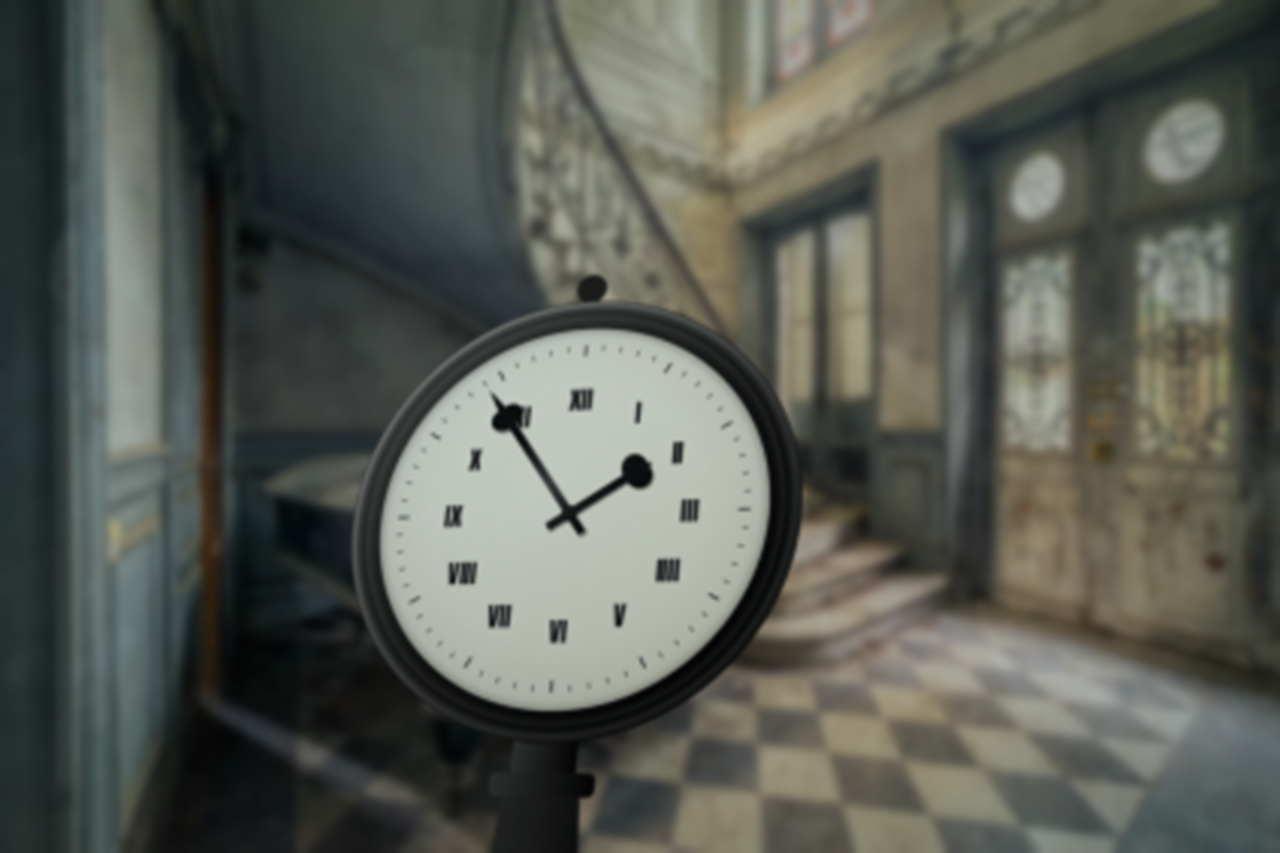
1:54
